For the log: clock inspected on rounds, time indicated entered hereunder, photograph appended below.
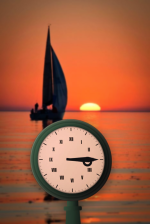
3:15
